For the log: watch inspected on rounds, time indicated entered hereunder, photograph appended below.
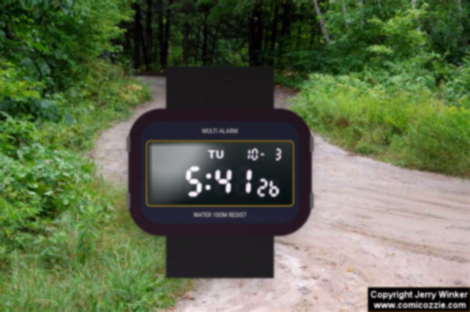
5:41:26
